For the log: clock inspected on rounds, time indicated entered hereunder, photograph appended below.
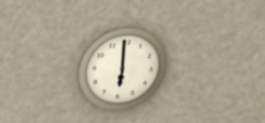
5:59
